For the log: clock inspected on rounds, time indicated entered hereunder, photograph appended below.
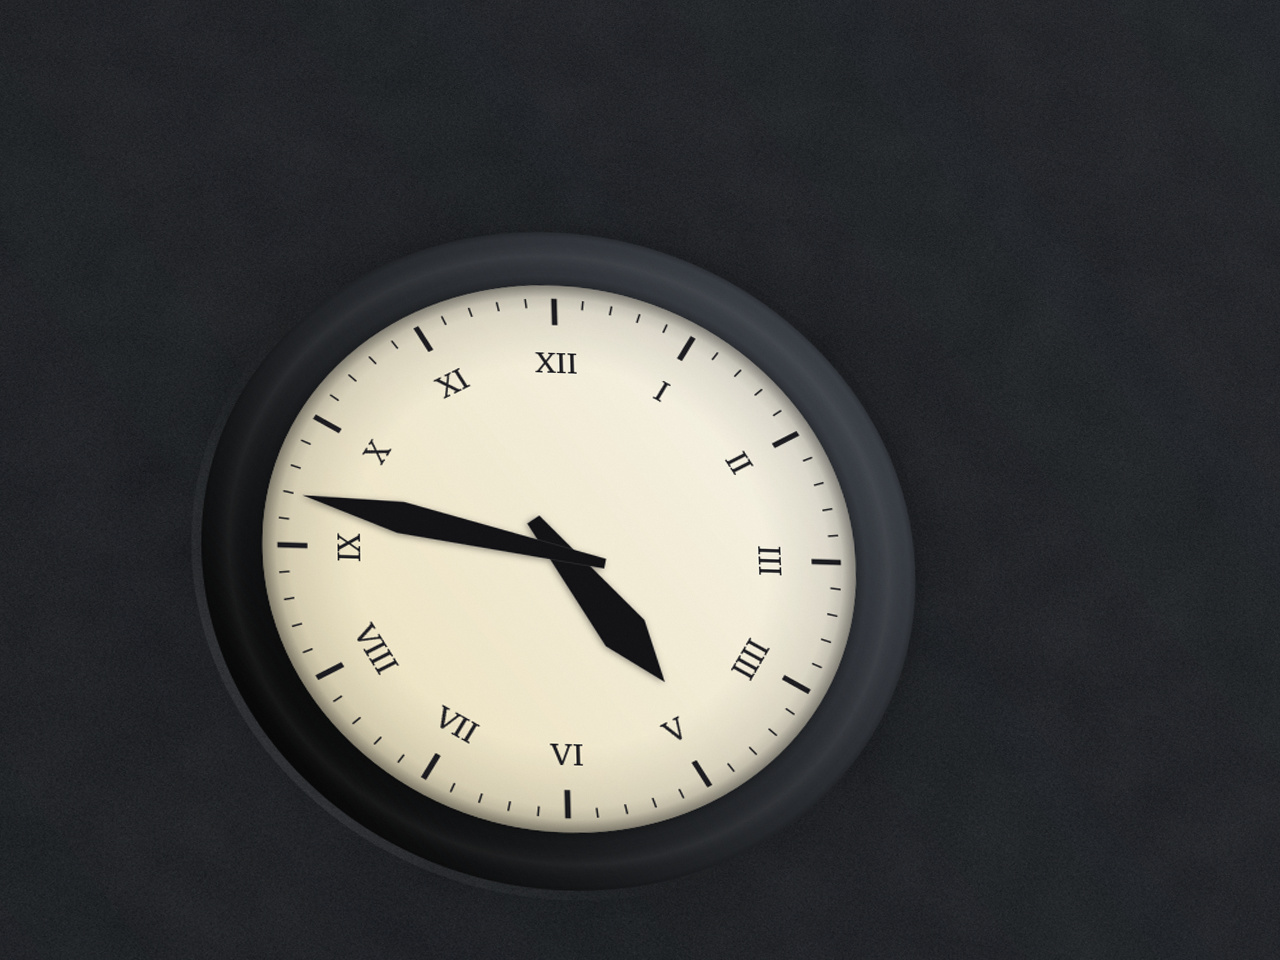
4:47
